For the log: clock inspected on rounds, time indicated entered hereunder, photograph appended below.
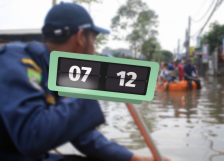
7:12
